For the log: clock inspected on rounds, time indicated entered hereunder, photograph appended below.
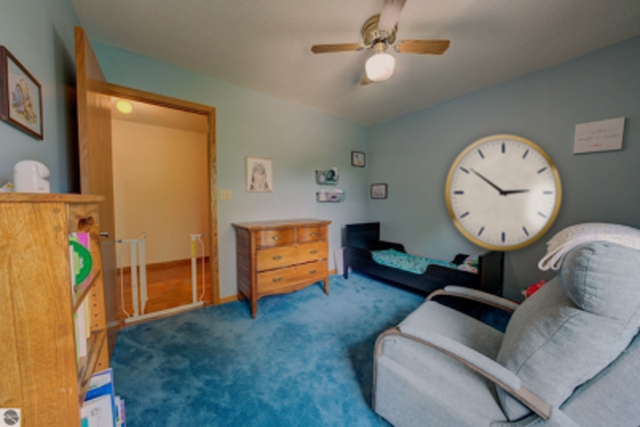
2:51
